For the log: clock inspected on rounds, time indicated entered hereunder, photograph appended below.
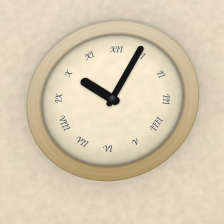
10:04
